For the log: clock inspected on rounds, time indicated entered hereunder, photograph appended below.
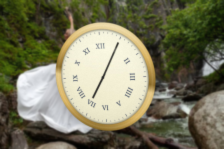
7:05
